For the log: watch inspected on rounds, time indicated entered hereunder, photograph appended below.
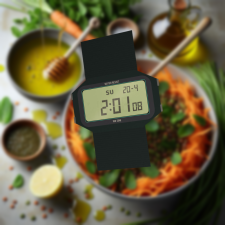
2:01:08
